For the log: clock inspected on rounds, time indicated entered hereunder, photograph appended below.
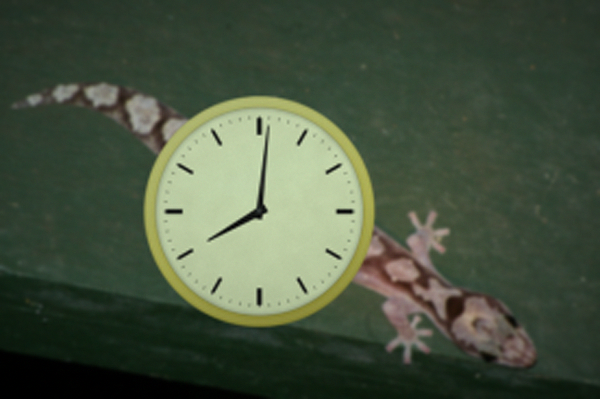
8:01
